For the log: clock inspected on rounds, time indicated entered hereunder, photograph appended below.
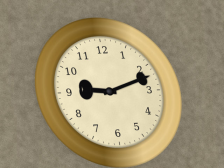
9:12
